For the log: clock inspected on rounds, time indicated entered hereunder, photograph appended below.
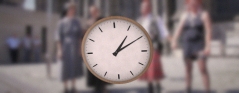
1:10
